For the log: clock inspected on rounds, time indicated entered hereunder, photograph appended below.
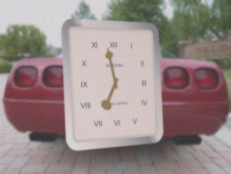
6:58
